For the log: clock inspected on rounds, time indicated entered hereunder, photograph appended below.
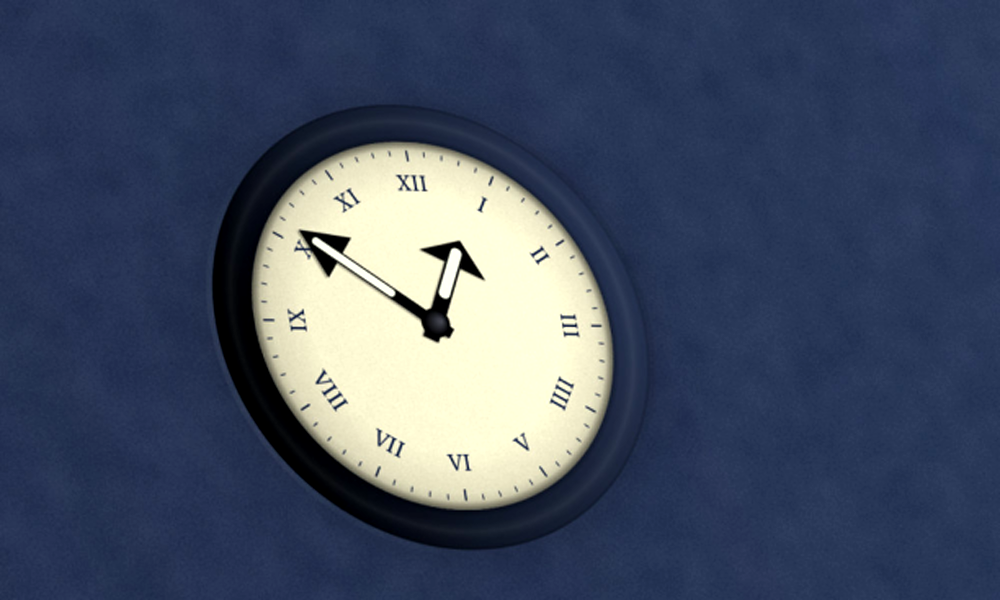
12:51
